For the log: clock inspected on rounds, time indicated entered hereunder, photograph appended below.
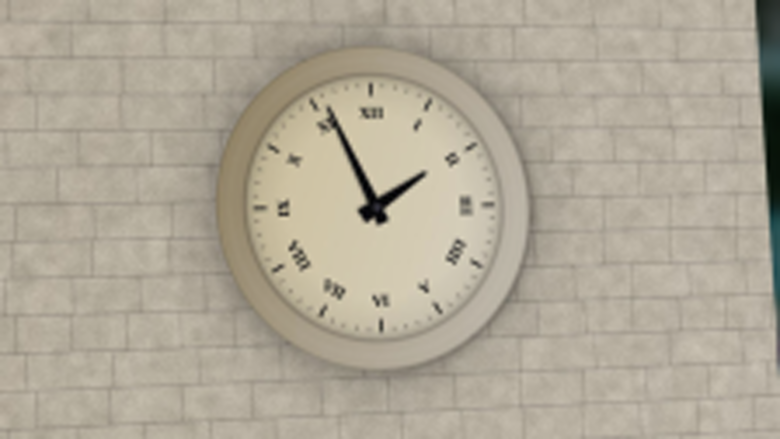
1:56
